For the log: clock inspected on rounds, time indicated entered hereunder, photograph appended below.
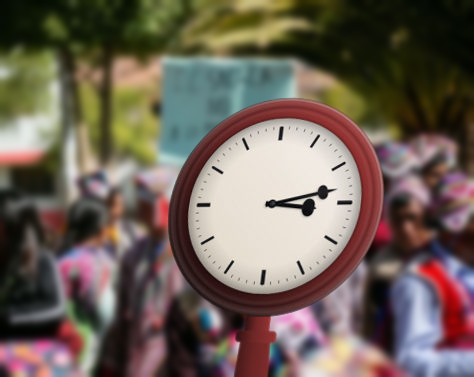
3:13
